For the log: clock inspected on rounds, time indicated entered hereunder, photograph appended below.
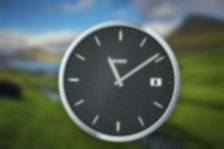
11:09
